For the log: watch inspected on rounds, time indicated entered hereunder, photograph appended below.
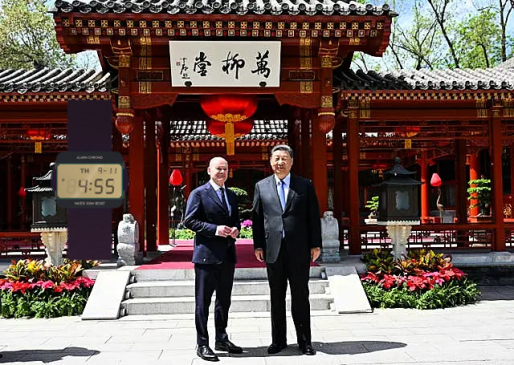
4:55
